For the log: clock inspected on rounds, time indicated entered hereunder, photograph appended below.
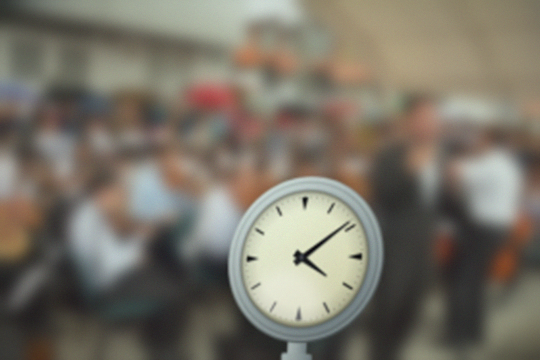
4:09
